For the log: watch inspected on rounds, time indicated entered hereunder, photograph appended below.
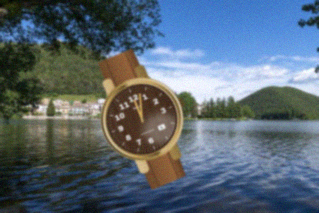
12:03
